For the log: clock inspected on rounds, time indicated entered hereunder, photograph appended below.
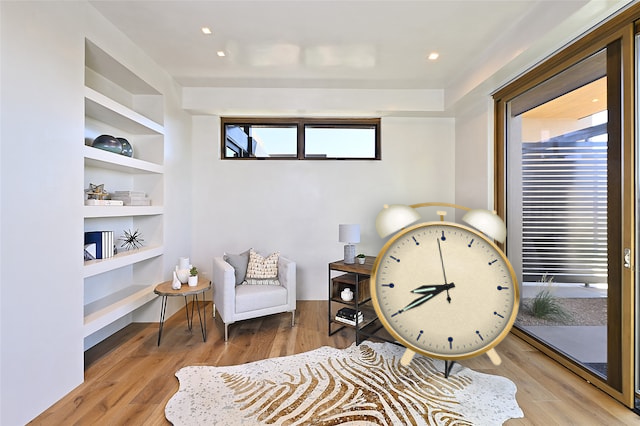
8:39:59
